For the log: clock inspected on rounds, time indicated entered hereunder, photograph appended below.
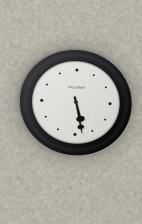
5:28
